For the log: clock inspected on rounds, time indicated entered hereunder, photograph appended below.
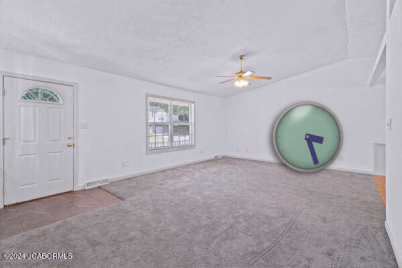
3:27
